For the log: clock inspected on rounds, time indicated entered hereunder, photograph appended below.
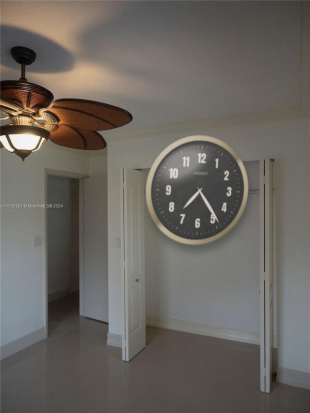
7:24
